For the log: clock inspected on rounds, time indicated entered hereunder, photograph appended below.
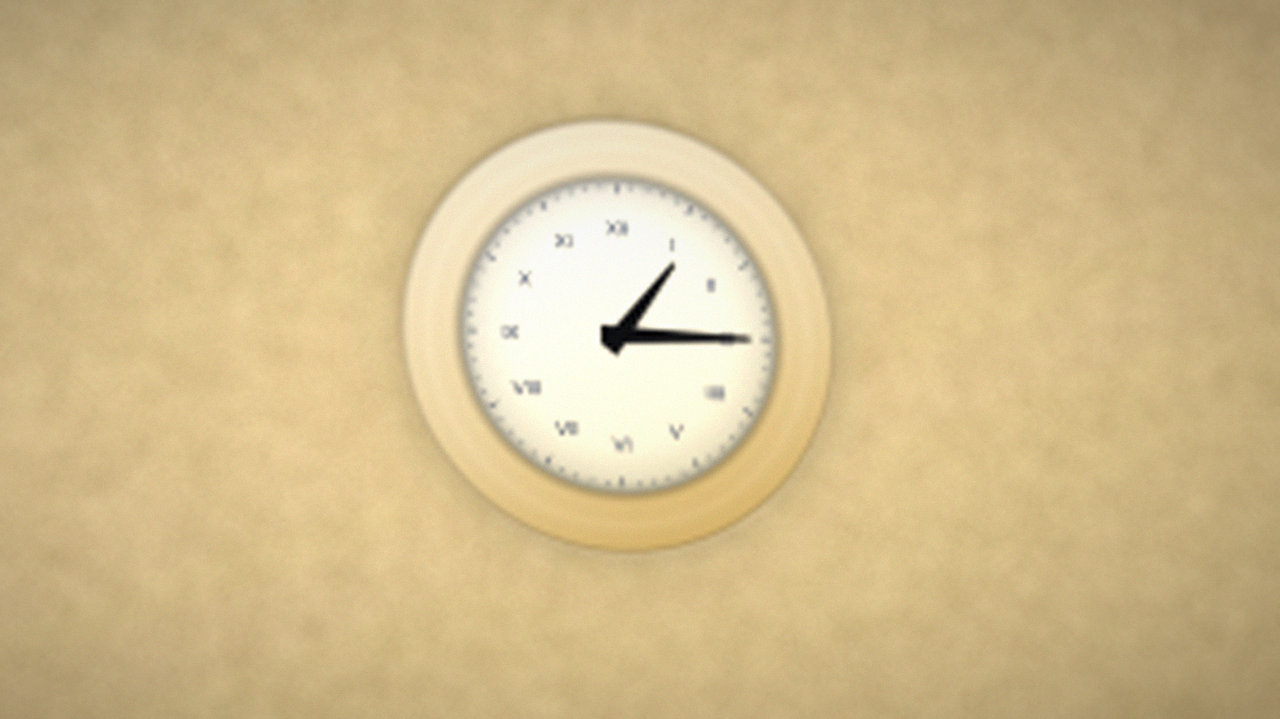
1:15
